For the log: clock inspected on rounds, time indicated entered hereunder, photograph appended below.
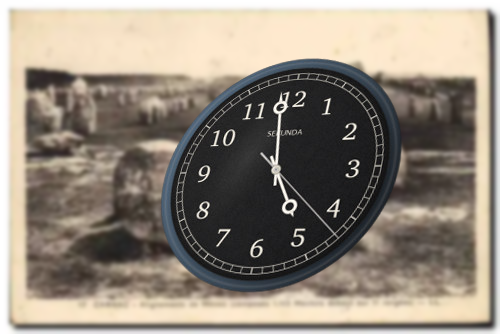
4:58:22
